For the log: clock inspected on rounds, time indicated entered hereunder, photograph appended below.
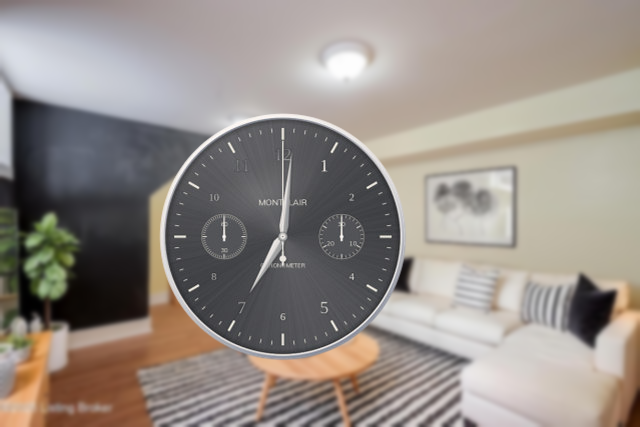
7:01
